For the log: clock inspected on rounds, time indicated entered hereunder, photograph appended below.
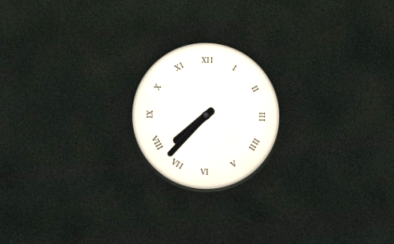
7:37
